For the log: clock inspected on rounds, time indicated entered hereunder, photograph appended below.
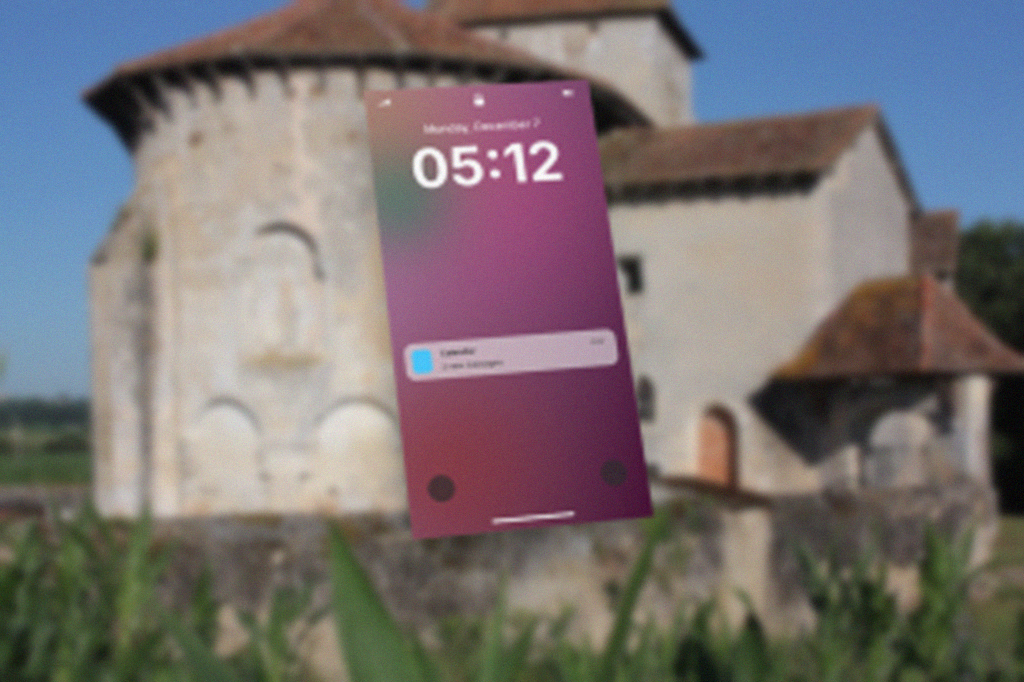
5:12
